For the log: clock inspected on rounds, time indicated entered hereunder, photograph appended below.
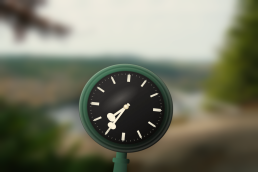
7:35
